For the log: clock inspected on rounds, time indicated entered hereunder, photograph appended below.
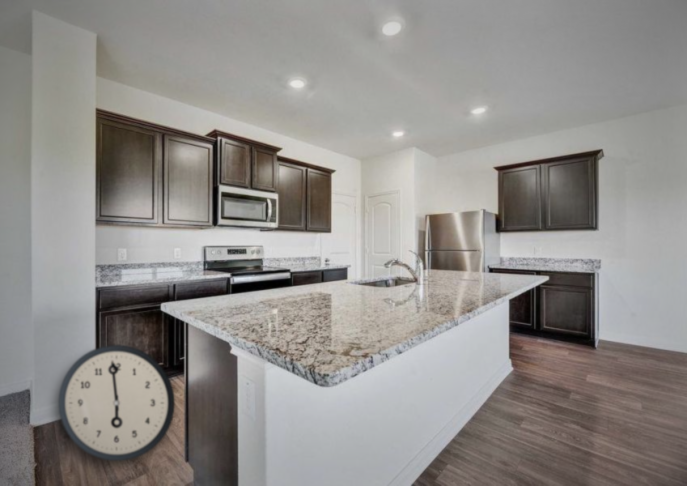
5:59
